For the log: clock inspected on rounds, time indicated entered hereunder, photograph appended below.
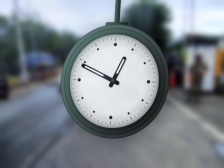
12:49
